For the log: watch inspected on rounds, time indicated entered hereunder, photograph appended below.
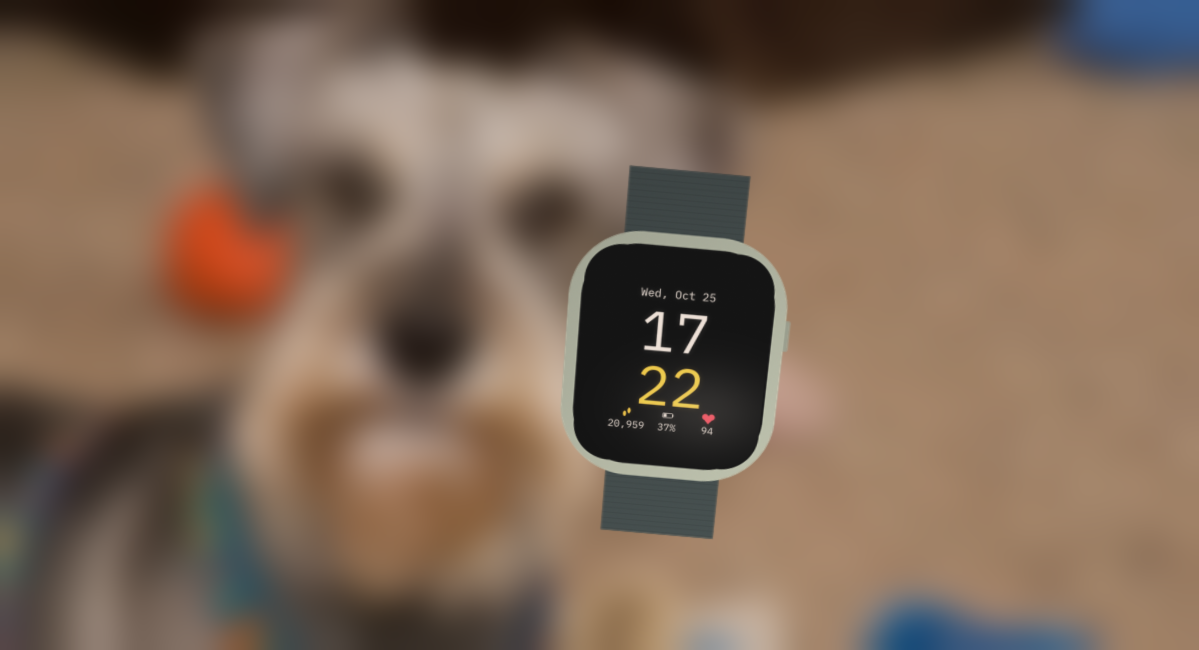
17:22
